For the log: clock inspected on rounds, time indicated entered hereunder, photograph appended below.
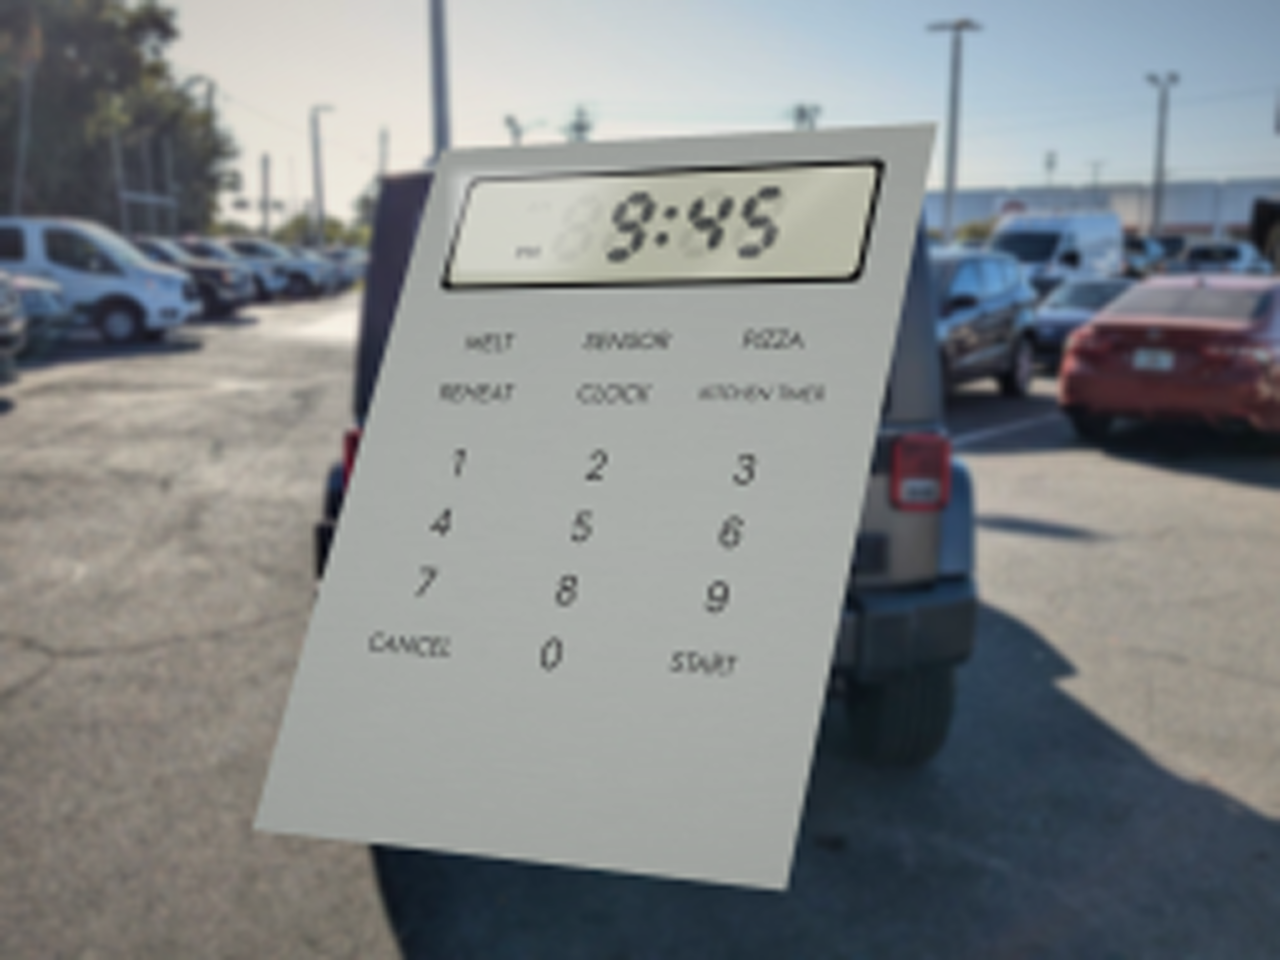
9:45
